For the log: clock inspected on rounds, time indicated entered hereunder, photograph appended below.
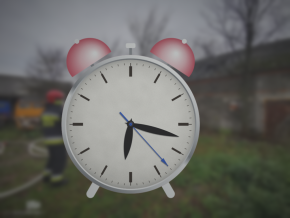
6:17:23
